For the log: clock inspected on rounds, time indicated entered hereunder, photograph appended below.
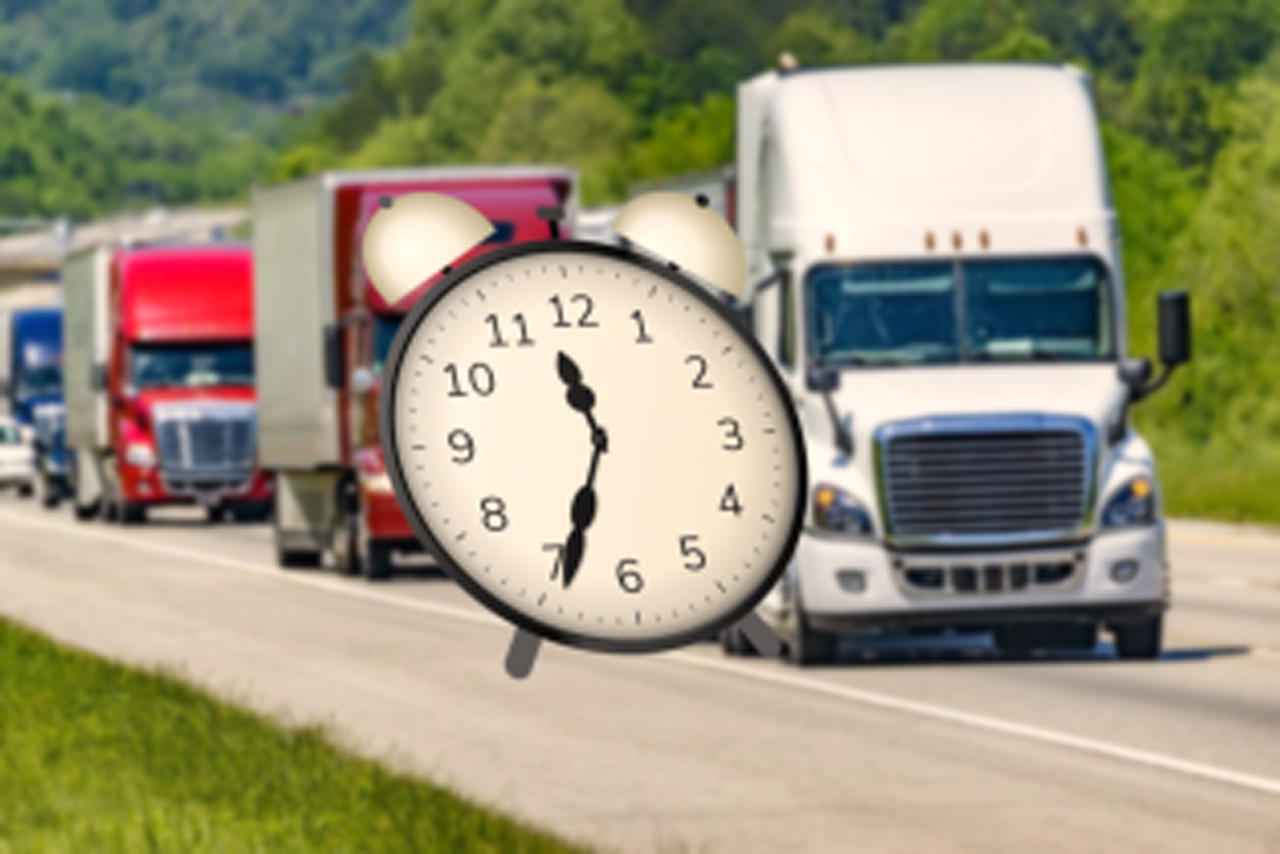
11:34
